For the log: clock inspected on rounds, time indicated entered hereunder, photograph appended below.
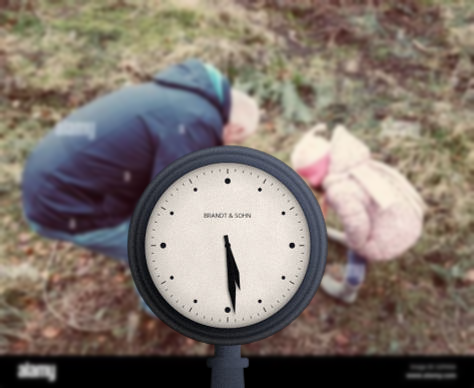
5:29
